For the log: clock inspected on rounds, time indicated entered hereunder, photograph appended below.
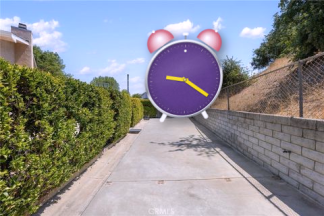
9:21
